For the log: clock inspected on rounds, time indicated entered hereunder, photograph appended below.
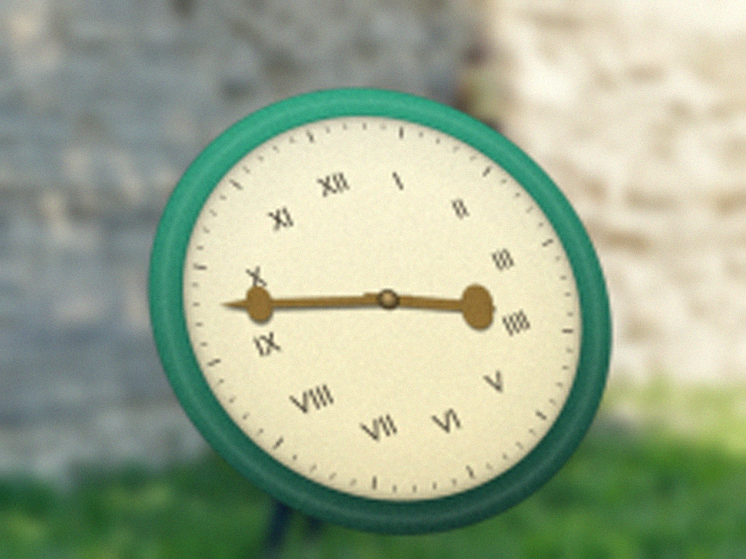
3:48
